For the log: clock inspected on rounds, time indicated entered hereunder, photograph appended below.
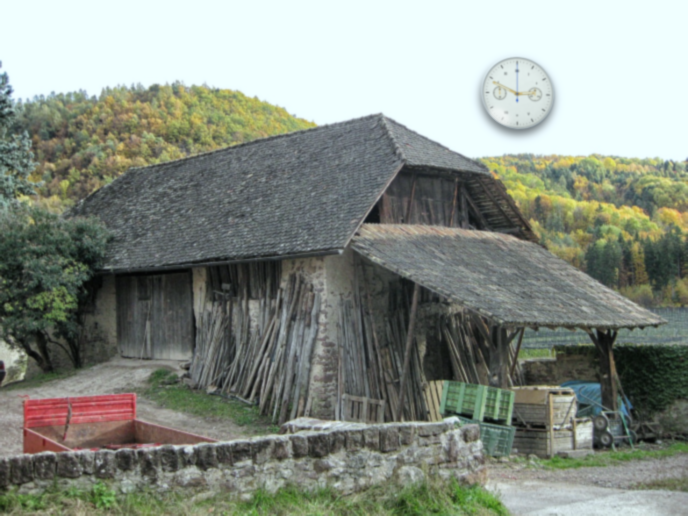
2:49
